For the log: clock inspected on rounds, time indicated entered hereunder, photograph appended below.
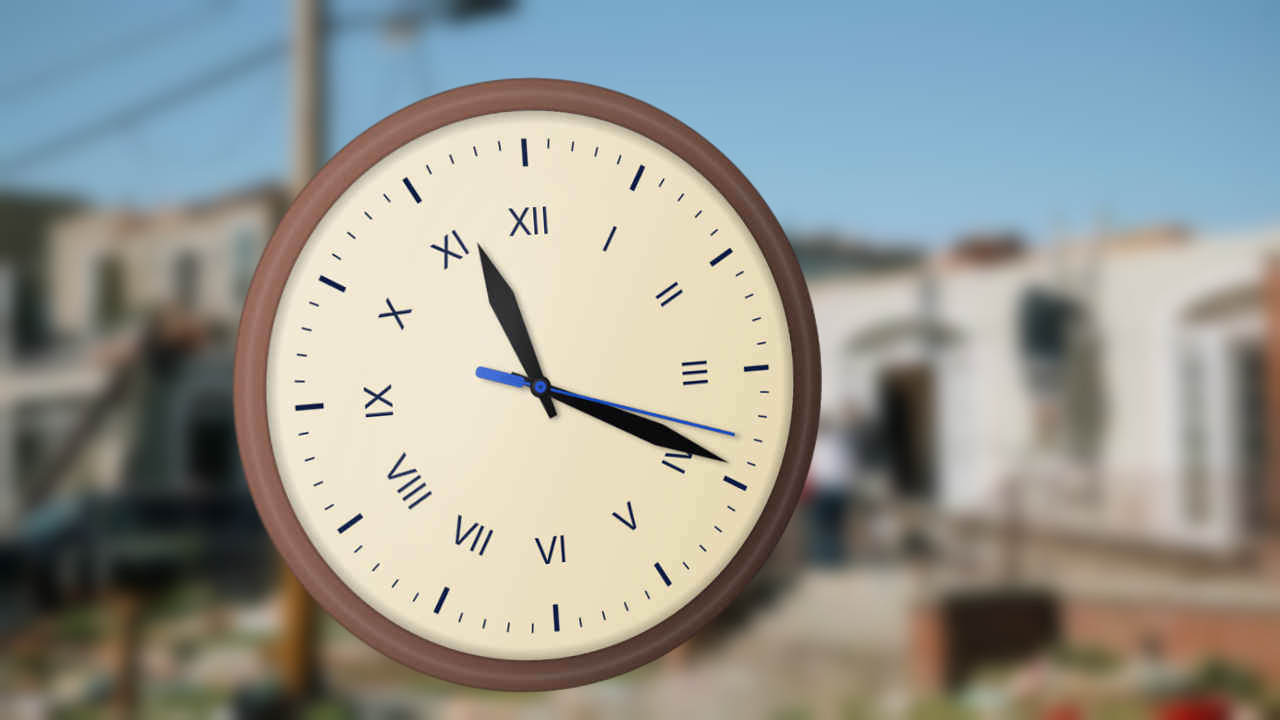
11:19:18
